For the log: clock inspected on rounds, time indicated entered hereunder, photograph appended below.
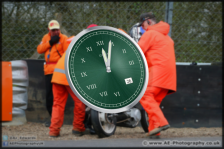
12:04
